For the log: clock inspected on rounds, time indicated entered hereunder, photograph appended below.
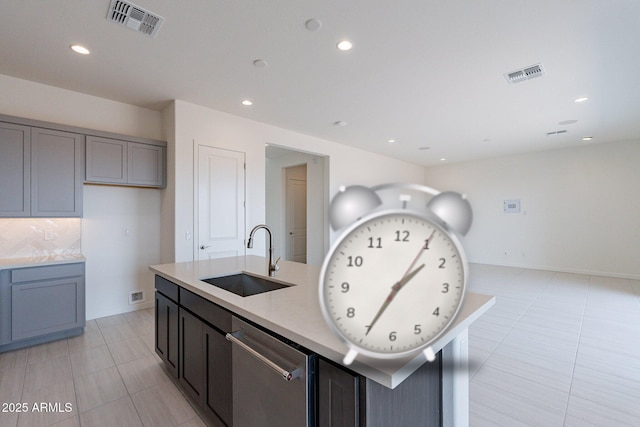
1:35:05
